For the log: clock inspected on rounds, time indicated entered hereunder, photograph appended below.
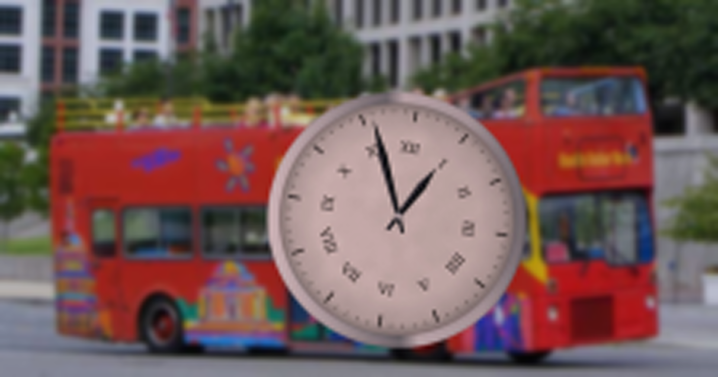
12:56
